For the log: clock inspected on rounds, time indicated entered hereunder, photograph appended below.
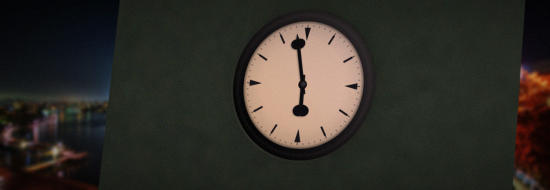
5:58
